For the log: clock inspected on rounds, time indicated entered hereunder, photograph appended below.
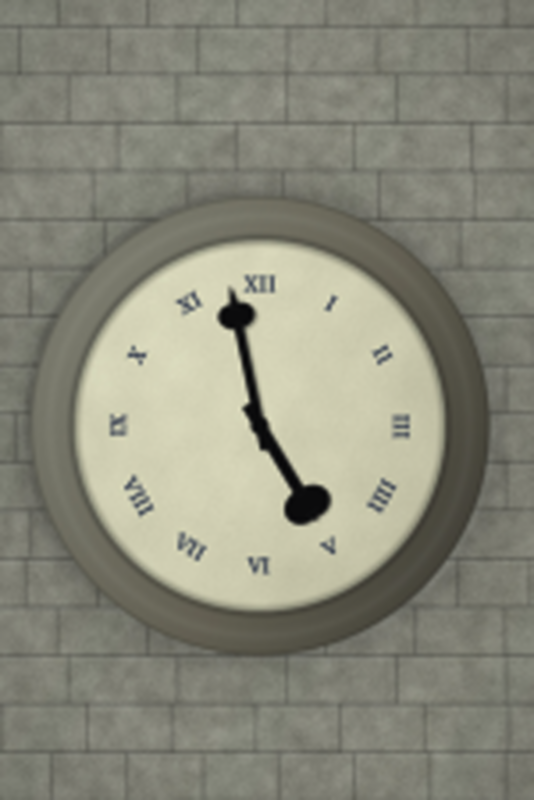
4:58
